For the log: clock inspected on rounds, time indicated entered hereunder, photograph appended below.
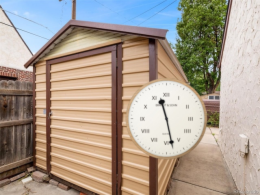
11:28
